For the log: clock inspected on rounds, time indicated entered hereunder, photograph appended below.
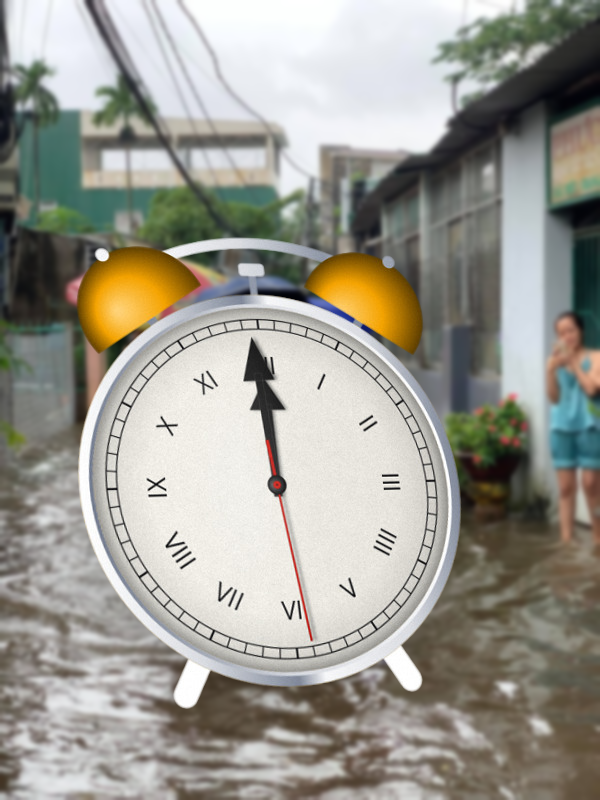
11:59:29
